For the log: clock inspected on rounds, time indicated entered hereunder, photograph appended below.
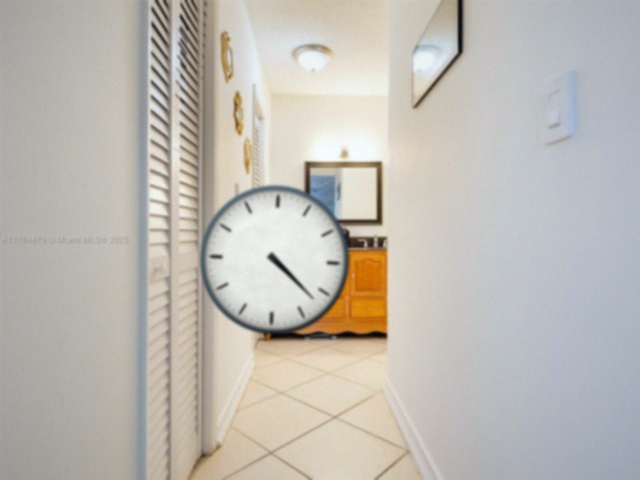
4:22
